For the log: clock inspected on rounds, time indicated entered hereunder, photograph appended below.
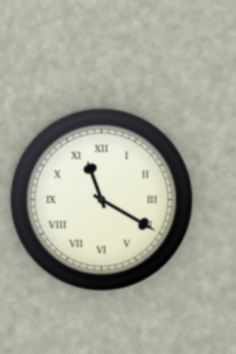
11:20
